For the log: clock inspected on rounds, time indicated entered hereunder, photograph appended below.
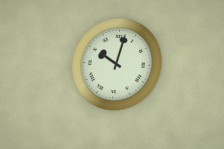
10:02
